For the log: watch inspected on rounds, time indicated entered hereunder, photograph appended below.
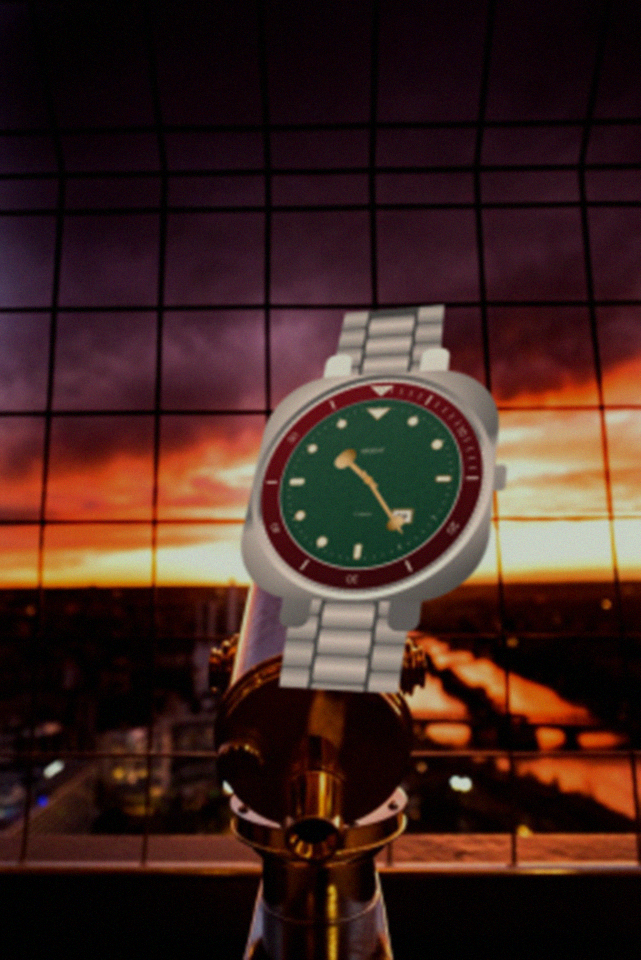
10:24
